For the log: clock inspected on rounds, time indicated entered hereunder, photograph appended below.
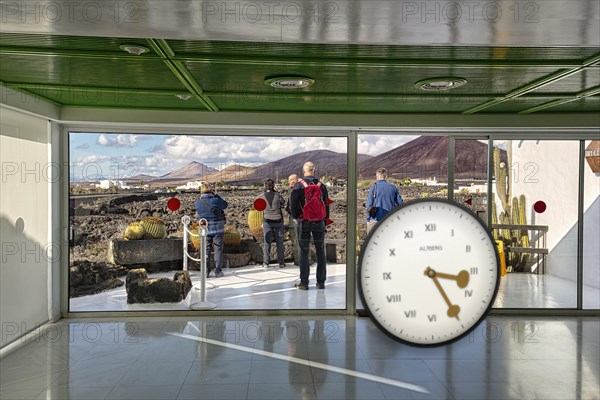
3:25
